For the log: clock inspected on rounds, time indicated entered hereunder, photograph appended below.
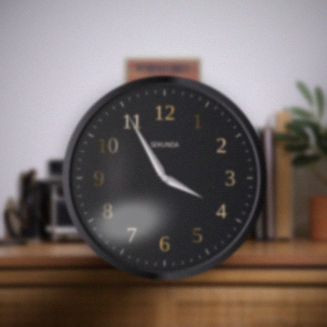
3:55
